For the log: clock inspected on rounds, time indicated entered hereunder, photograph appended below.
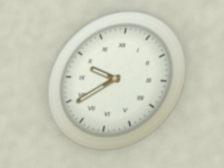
9:39
